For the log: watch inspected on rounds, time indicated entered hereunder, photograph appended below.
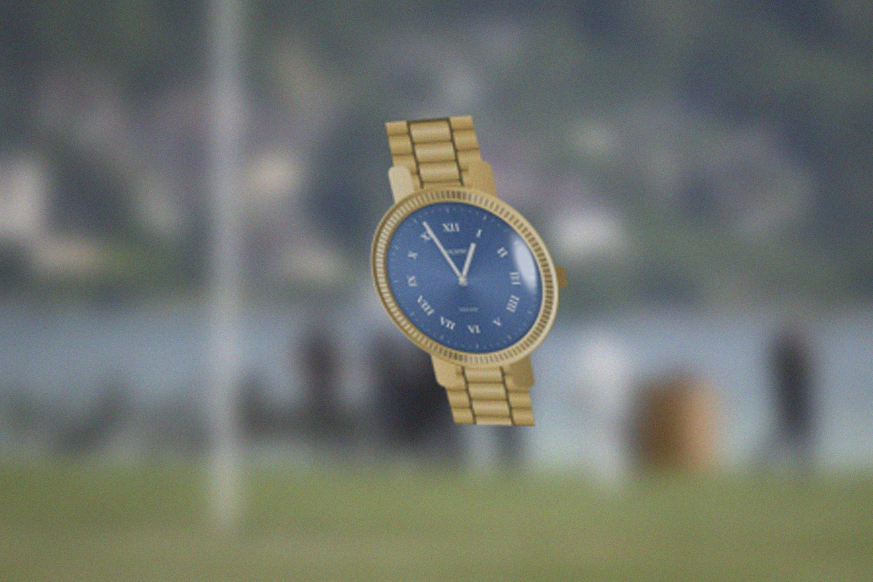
12:56
